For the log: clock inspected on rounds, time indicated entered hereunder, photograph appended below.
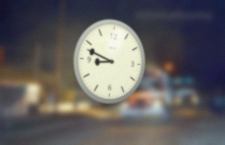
8:48
